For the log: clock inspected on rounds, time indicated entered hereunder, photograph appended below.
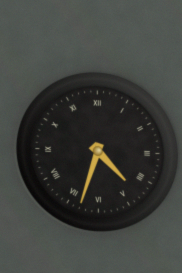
4:33
